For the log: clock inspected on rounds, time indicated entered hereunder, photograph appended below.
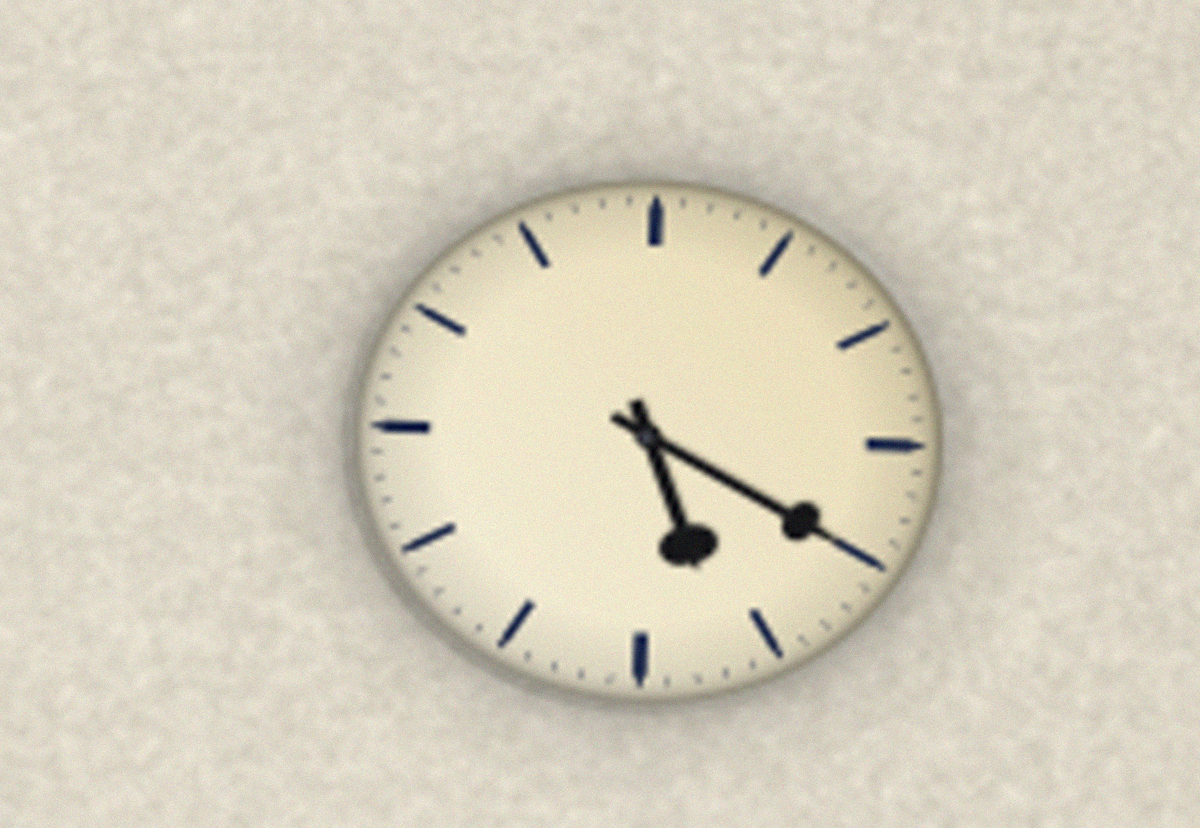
5:20
